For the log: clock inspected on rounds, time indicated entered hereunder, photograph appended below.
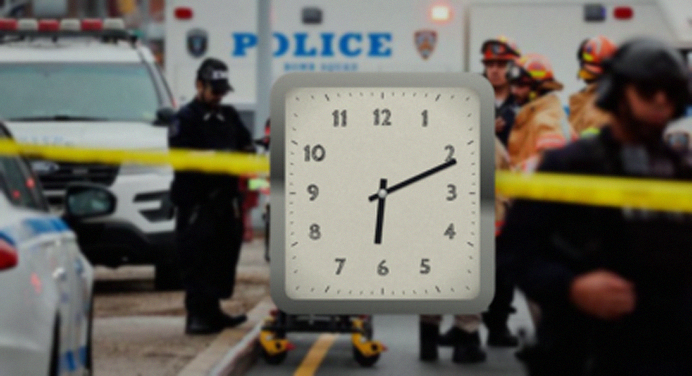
6:11
